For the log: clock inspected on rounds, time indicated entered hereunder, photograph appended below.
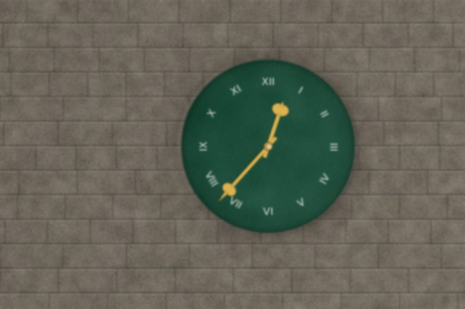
12:37
